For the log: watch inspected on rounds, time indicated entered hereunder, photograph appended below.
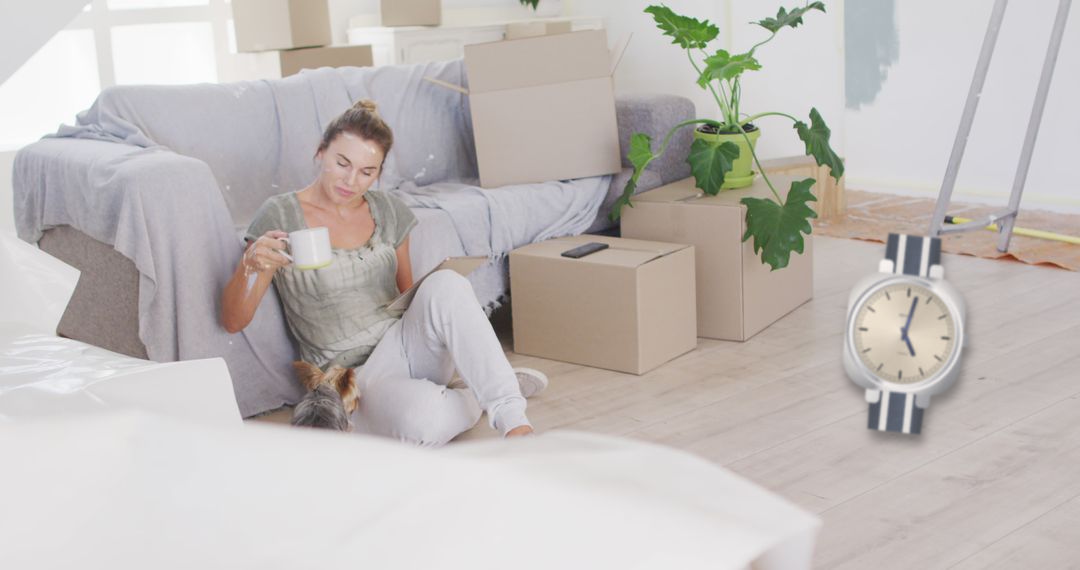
5:02
